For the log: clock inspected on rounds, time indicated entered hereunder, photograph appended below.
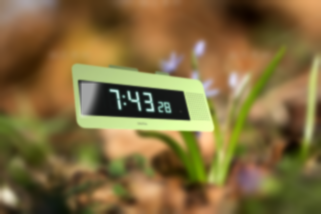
7:43
